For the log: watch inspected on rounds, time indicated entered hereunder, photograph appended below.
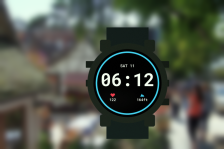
6:12
